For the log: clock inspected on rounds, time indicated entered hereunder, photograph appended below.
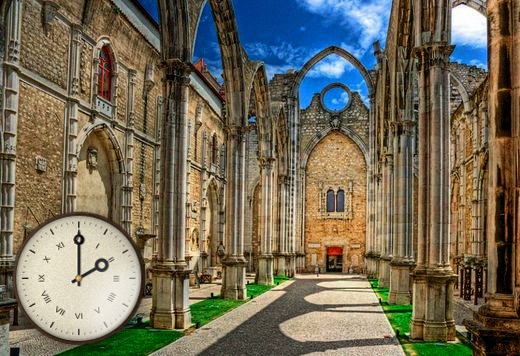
2:00
